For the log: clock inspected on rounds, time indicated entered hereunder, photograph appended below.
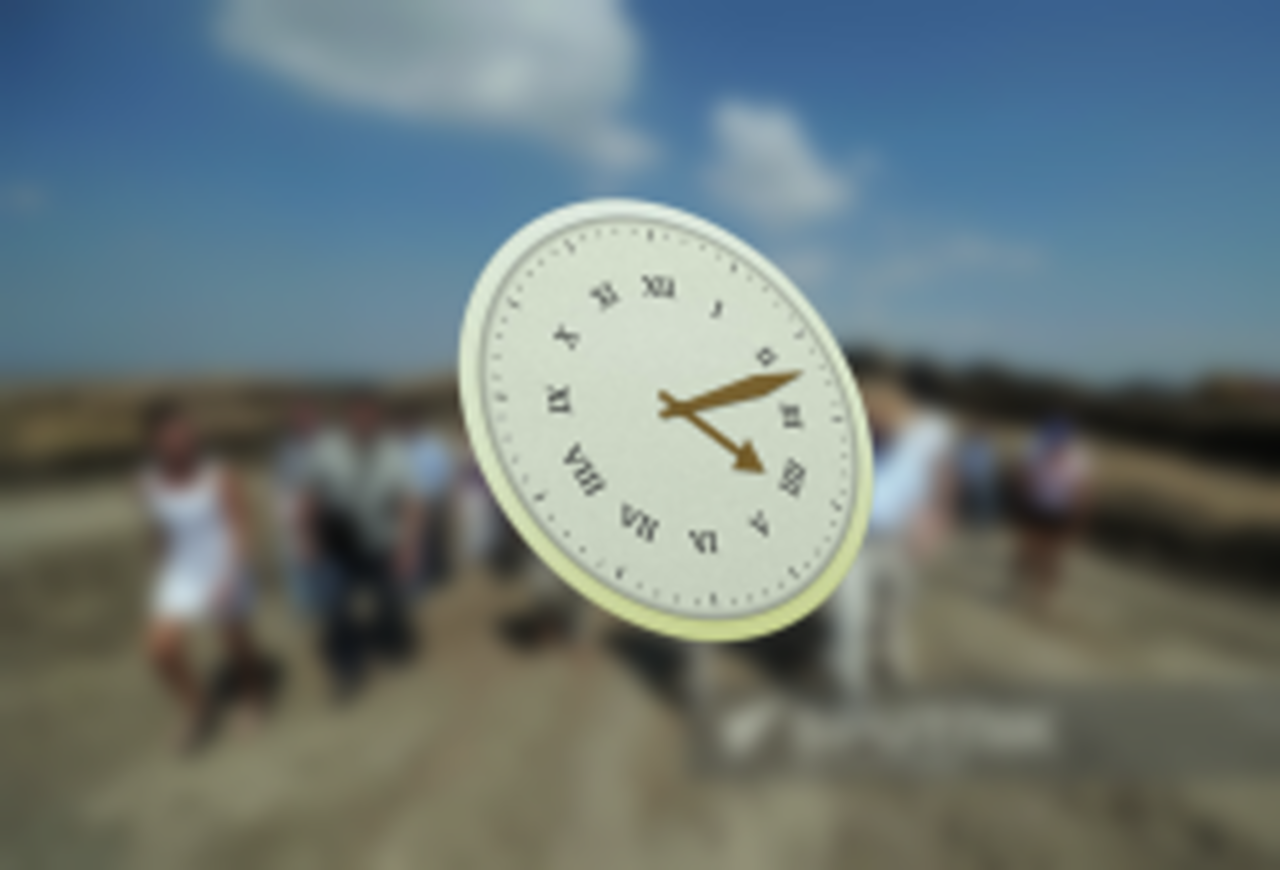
4:12
